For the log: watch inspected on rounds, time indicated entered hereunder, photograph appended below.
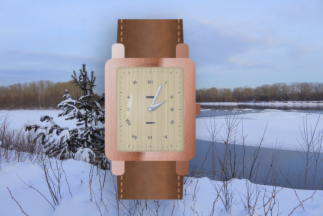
2:04
